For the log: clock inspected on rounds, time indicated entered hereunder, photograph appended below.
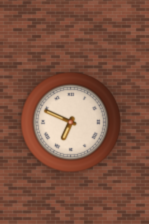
6:49
